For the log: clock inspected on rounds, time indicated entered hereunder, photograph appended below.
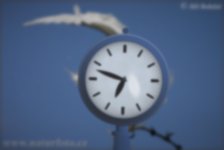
6:48
